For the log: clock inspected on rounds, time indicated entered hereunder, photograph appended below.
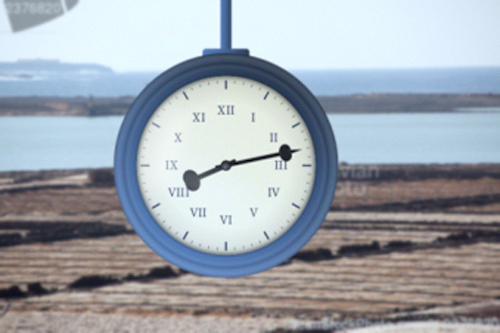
8:13
